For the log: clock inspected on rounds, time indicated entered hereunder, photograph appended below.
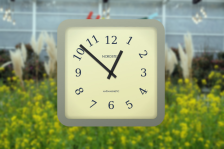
12:52
